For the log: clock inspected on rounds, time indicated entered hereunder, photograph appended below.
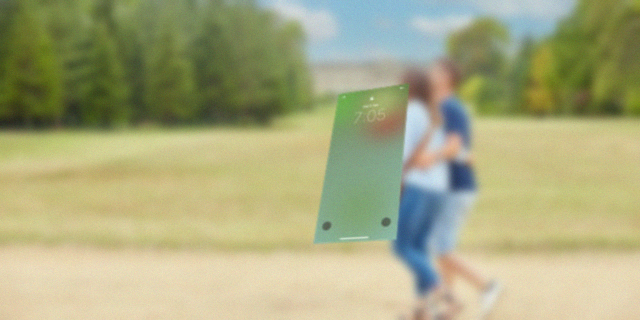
7:05
